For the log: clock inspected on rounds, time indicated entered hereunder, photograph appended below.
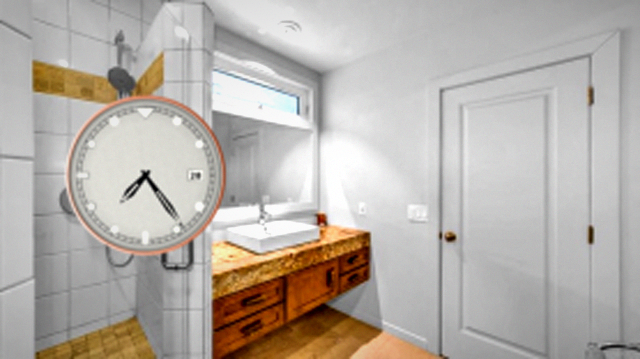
7:24
